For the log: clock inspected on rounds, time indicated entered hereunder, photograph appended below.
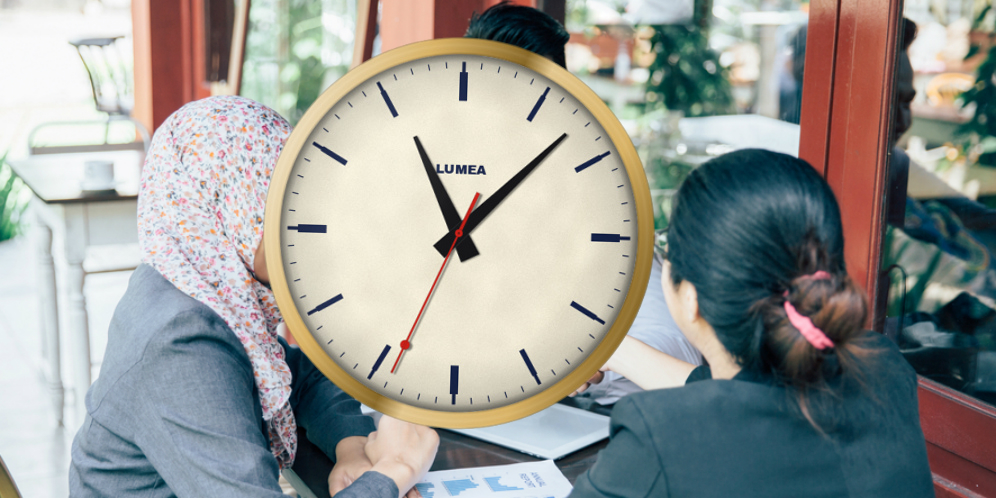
11:07:34
